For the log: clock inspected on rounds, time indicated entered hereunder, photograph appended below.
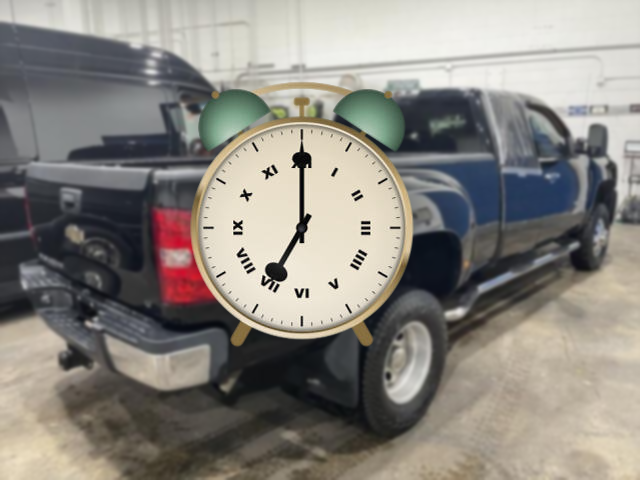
7:00
